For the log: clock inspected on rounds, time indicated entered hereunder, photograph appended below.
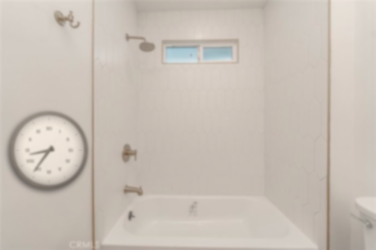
8:36
